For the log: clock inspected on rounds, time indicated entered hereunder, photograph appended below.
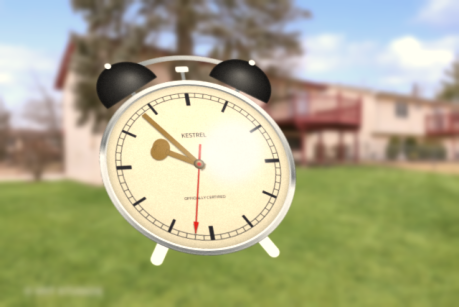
9:53:32
